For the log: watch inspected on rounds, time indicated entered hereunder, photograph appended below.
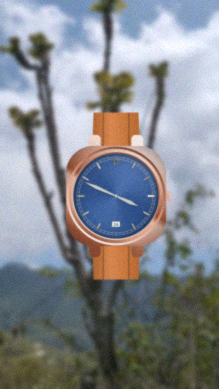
3:49
